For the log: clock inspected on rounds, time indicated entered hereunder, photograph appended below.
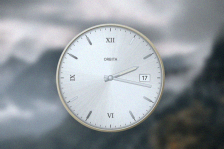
2:17
